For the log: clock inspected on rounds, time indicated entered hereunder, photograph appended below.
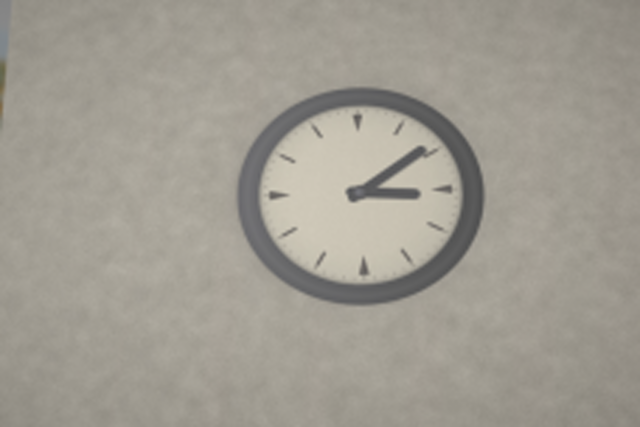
3:09
